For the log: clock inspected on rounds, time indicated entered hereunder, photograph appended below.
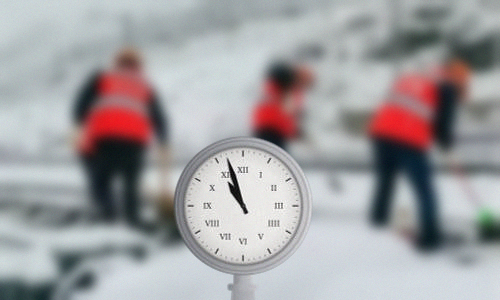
10:57
